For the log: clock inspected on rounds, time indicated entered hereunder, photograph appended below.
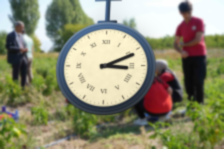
3:11
